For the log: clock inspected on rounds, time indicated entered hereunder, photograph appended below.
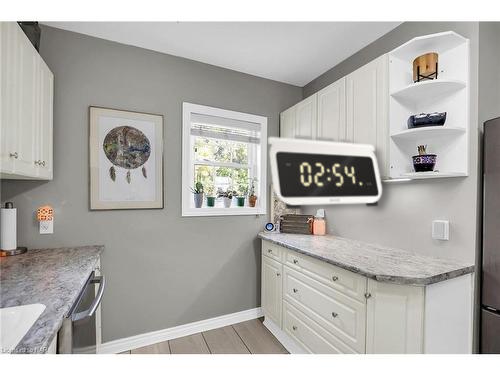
2:54
